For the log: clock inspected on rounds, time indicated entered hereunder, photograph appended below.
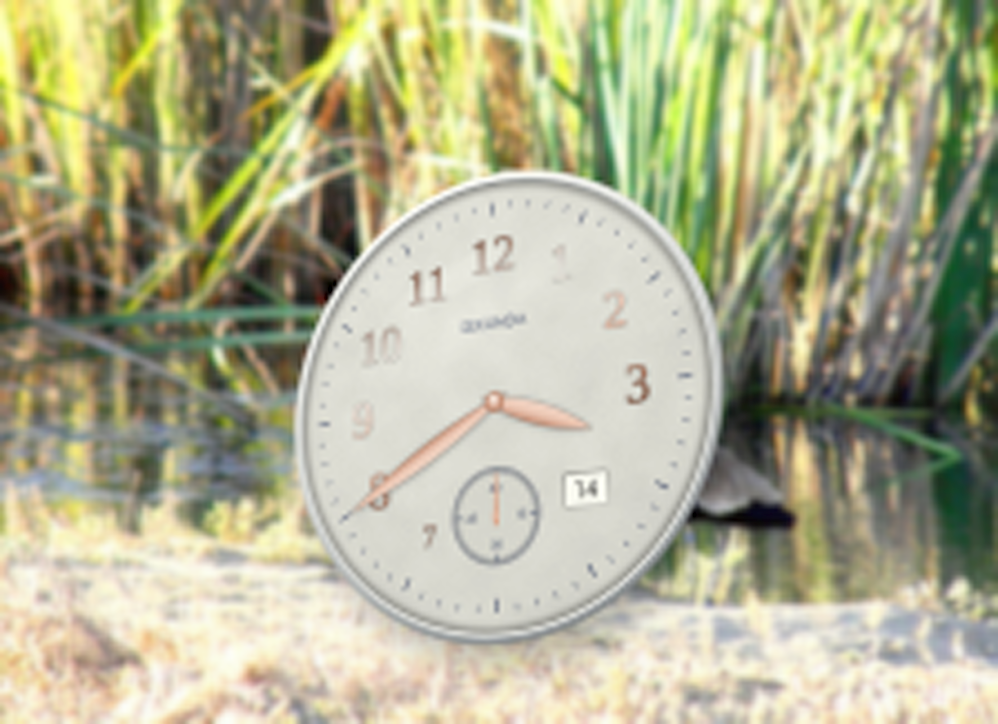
3:40
